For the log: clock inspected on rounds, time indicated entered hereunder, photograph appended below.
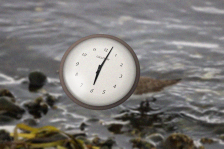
6:02
